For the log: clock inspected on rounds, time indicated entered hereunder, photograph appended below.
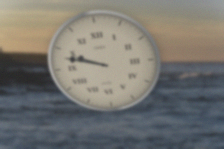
9:48
